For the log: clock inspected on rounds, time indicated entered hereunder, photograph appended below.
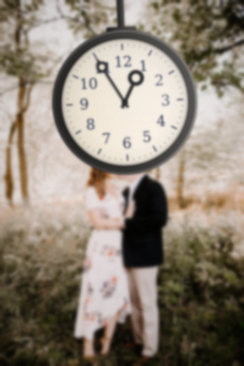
12:55
